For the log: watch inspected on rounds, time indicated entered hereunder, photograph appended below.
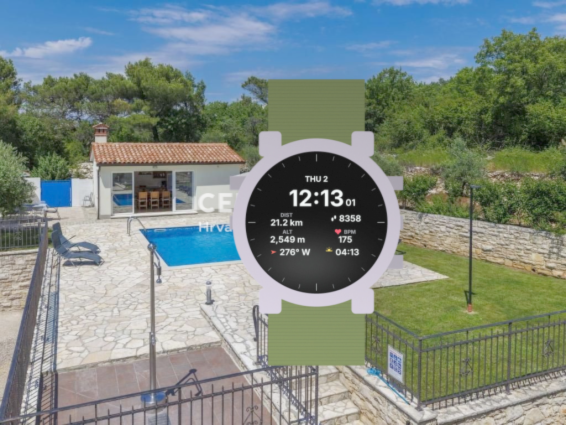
12:13:01
